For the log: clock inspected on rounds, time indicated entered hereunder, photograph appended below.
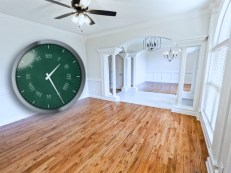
1:25
